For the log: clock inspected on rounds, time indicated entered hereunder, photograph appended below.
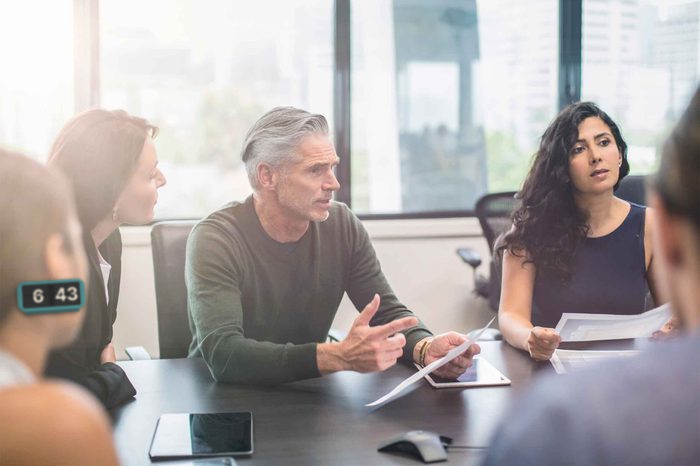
6:43
